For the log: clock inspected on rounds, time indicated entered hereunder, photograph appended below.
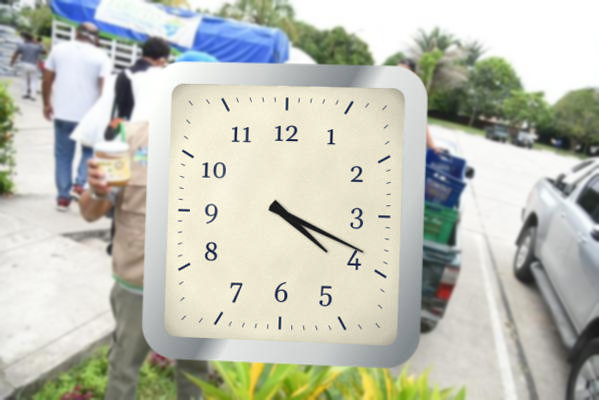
4:19
